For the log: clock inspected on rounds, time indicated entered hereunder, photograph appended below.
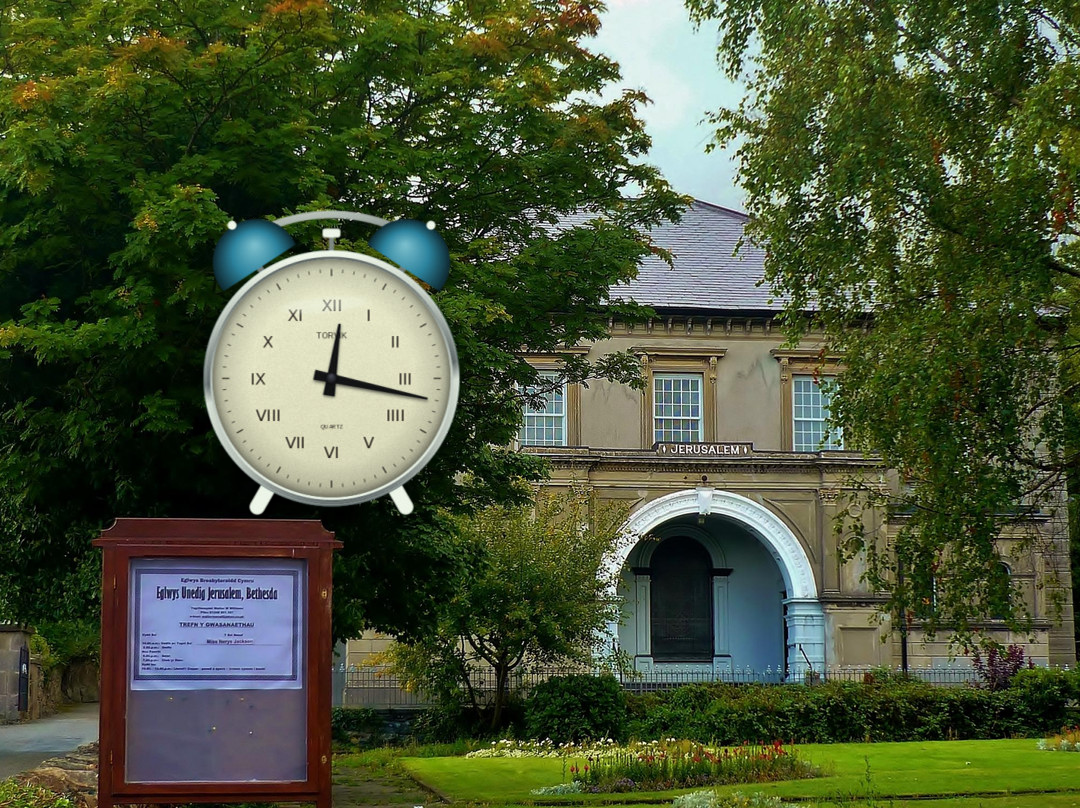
12:17
